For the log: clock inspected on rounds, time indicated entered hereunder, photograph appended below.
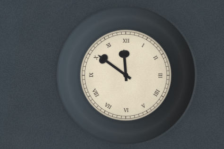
11:51
